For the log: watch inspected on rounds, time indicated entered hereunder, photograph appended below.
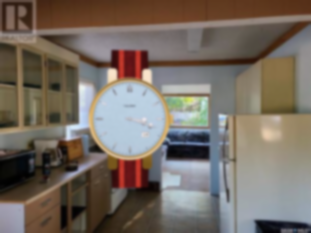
3:18
